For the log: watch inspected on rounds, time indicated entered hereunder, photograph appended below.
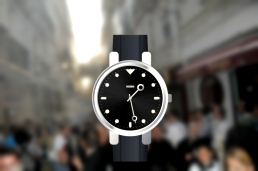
1:28
